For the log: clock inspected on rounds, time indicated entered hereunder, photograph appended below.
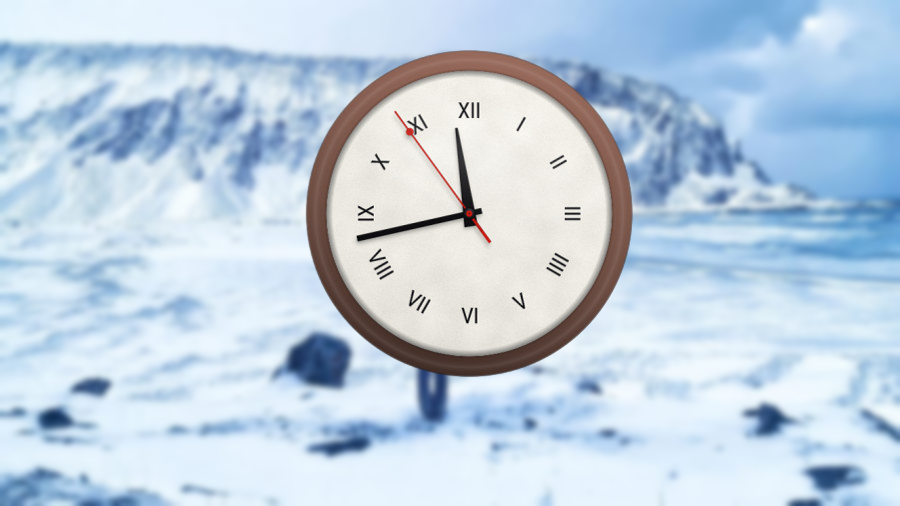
11:42:54
